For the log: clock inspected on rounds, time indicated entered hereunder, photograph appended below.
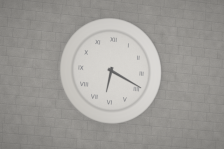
6:19
